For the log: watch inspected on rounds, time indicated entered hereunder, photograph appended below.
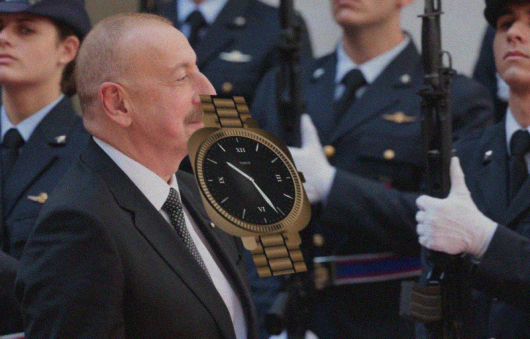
10:26
